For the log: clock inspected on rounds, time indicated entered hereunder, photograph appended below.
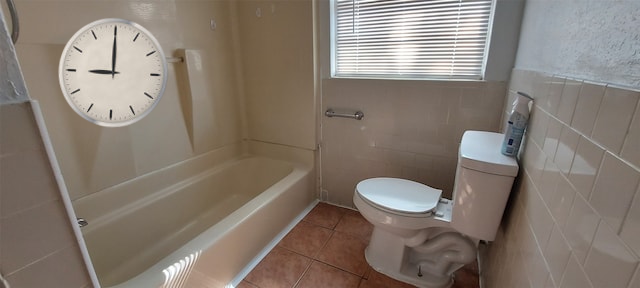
9:00
